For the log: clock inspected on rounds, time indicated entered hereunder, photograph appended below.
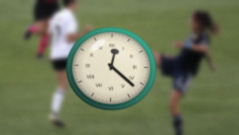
12:22
